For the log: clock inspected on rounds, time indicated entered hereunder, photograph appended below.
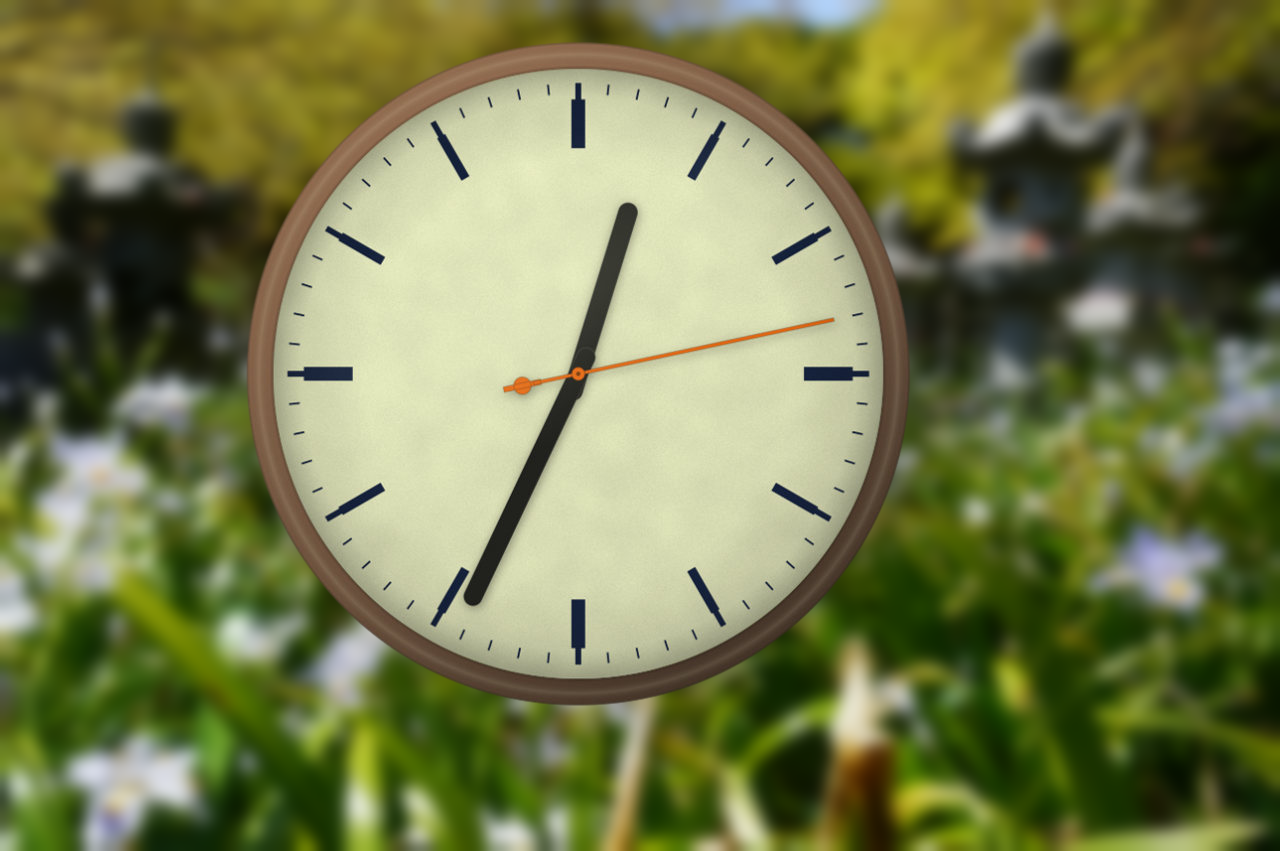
12:34:13
